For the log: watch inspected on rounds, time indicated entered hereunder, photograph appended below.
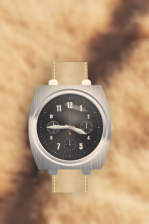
3:45
